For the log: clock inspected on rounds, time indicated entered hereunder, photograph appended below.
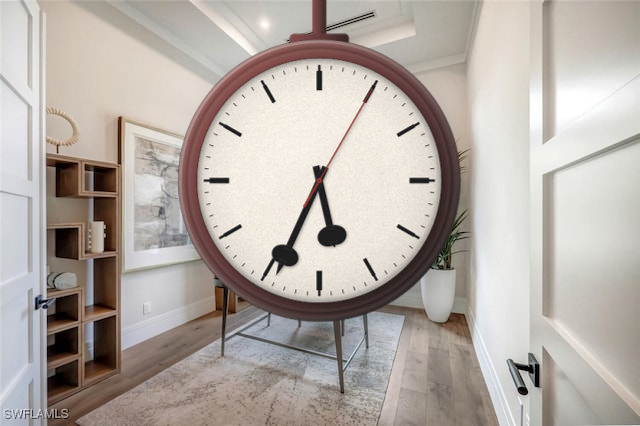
5:34:05
